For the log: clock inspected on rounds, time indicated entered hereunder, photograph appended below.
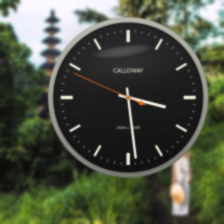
3:28:49
